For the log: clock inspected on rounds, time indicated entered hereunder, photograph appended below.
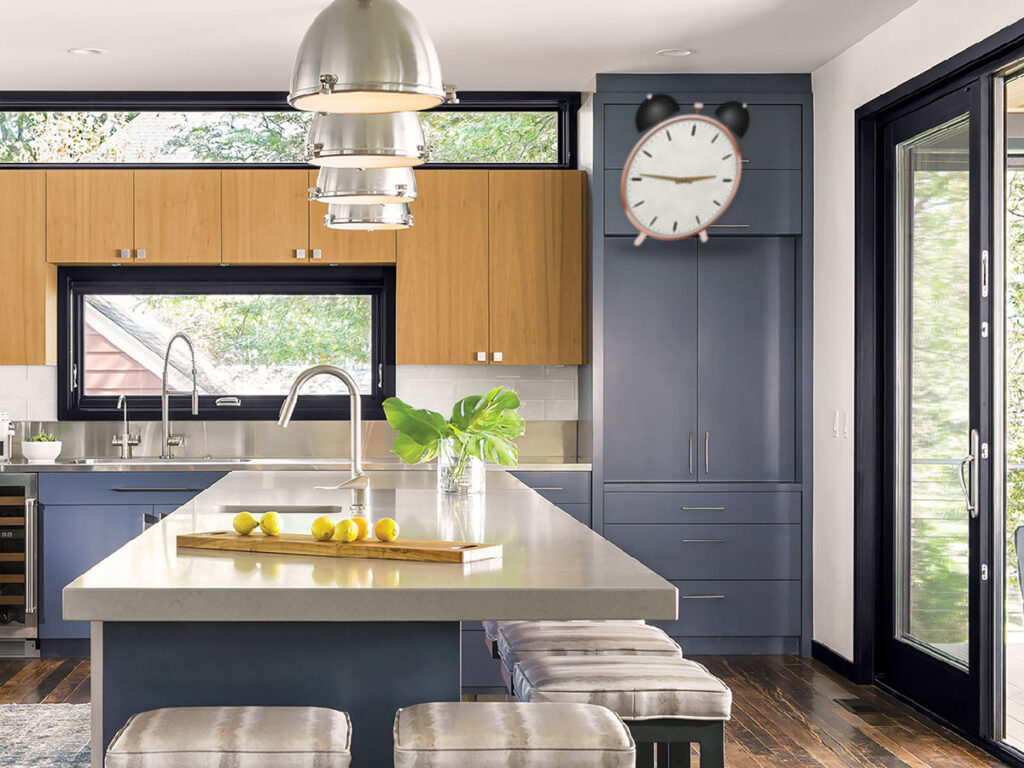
2:46
